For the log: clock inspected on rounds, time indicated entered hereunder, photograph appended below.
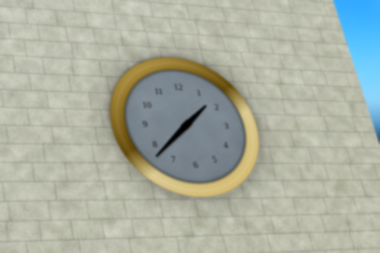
1:38
